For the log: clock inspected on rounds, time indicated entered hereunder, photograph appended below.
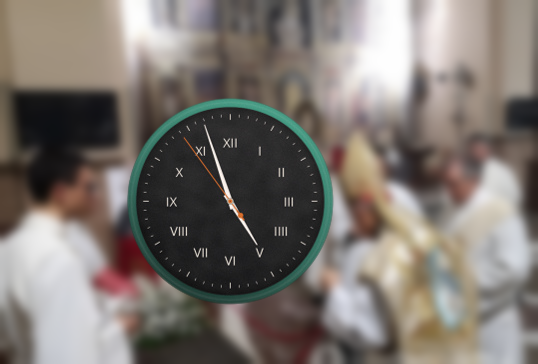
4:56:54
